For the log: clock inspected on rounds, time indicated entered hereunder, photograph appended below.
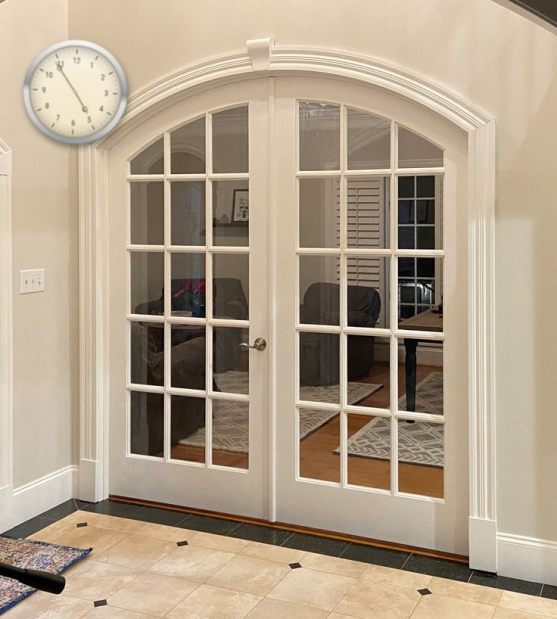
4:54
